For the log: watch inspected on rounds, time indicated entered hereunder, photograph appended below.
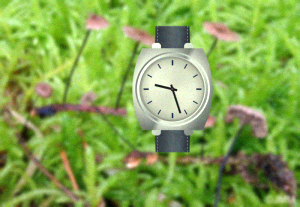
9:27
